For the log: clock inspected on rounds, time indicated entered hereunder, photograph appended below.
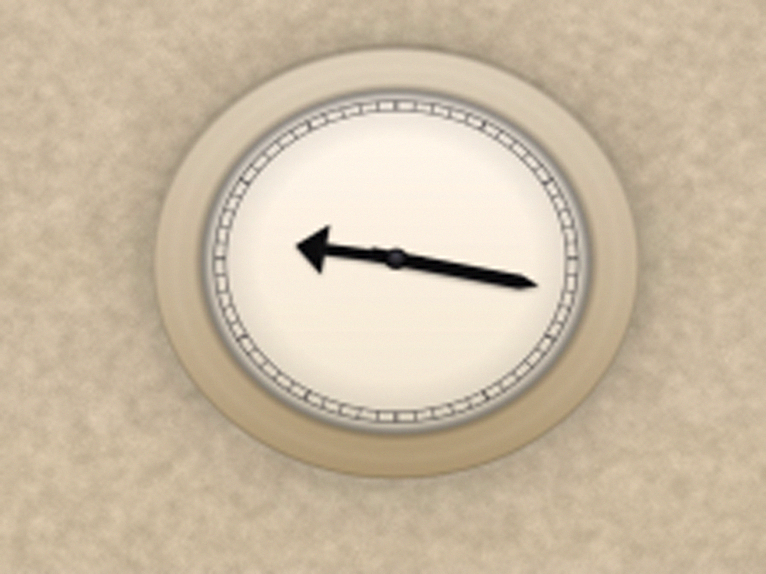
9:17
